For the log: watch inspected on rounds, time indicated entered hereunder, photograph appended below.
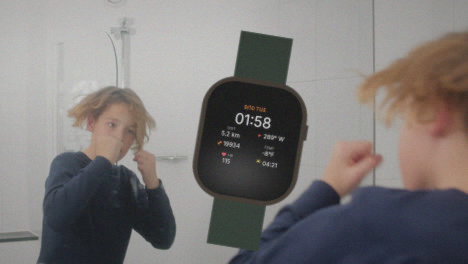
1:58
